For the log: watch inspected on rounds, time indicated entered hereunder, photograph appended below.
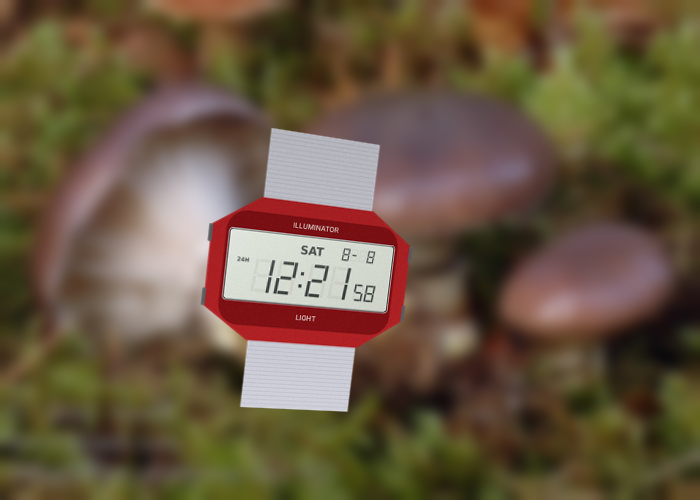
12:21:58
